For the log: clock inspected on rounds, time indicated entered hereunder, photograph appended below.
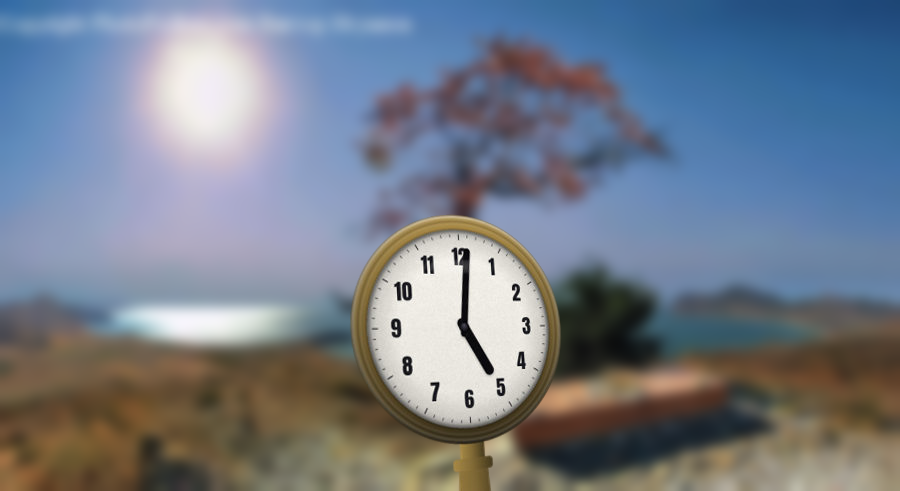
5:01
